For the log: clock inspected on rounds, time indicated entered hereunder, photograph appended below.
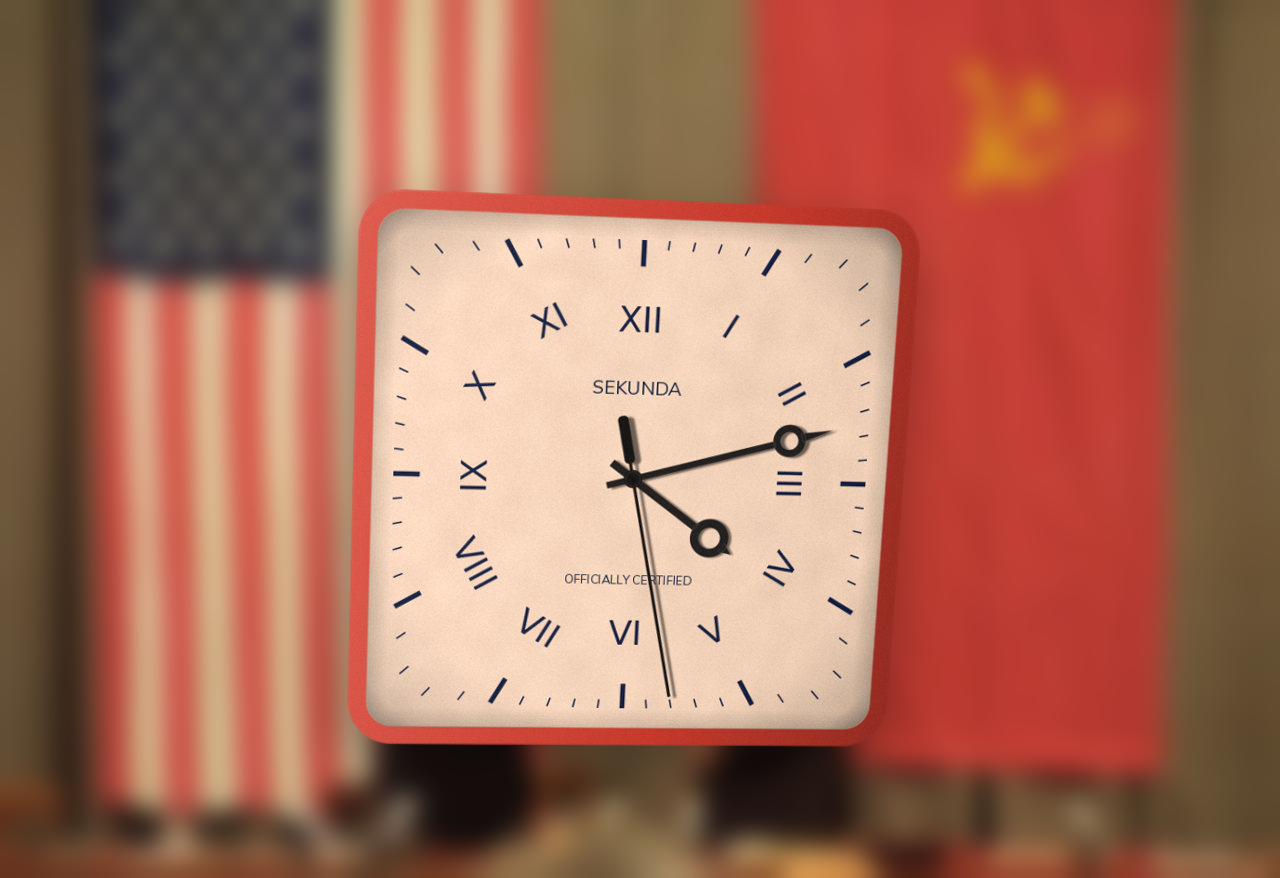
4:12:28
